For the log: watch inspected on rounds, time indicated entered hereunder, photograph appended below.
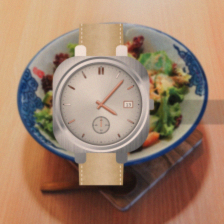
4:07
